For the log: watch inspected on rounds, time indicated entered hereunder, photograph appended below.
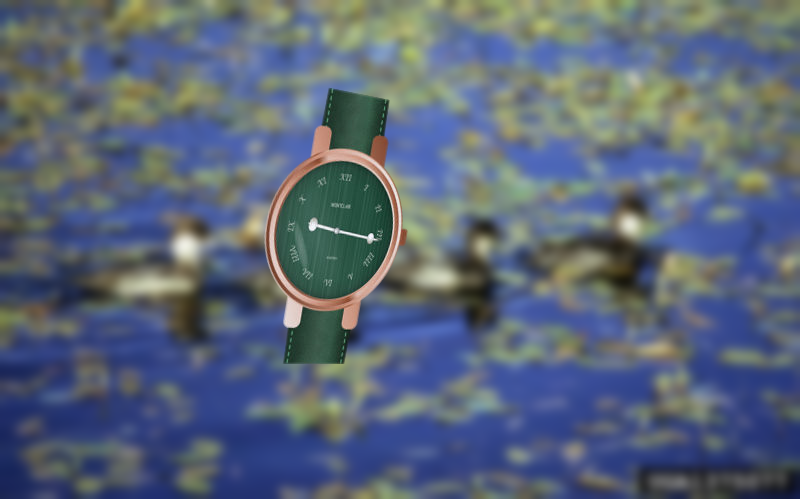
9:16
